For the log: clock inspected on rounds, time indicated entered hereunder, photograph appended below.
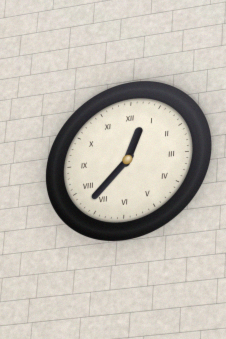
12:37
